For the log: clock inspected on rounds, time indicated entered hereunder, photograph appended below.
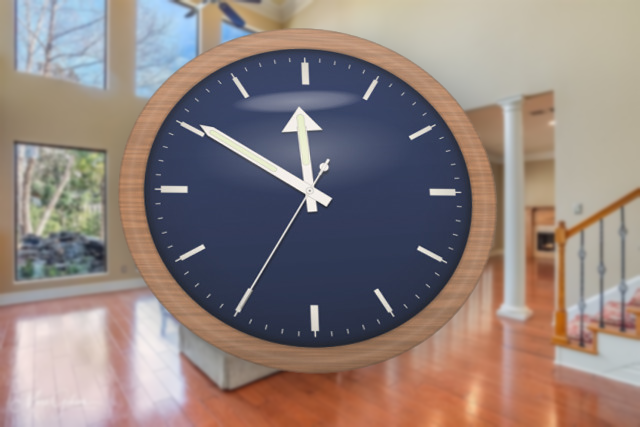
11:50:35
